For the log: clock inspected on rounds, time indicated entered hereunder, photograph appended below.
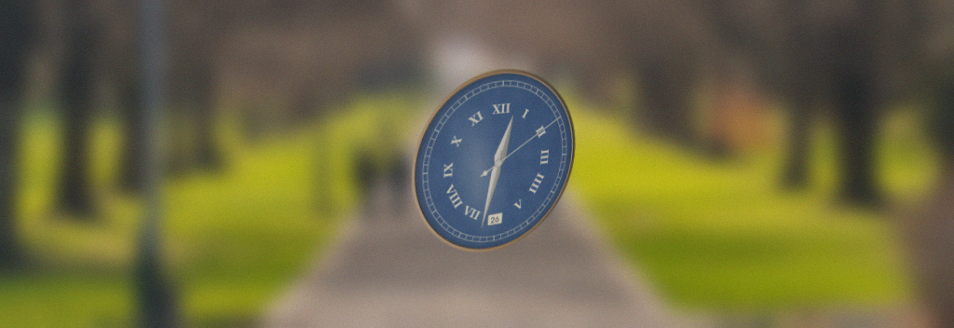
12:32:10
